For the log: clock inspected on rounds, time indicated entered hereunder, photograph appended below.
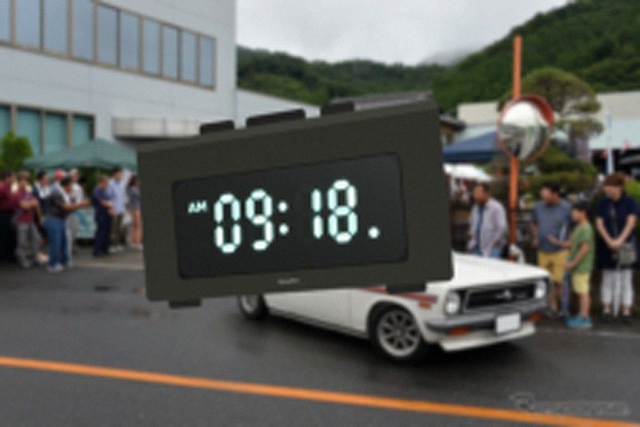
9:18
